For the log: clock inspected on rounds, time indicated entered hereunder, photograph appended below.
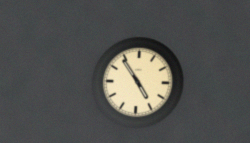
4:54
